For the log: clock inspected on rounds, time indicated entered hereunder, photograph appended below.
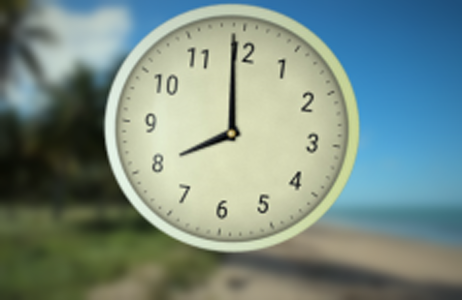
7:59
